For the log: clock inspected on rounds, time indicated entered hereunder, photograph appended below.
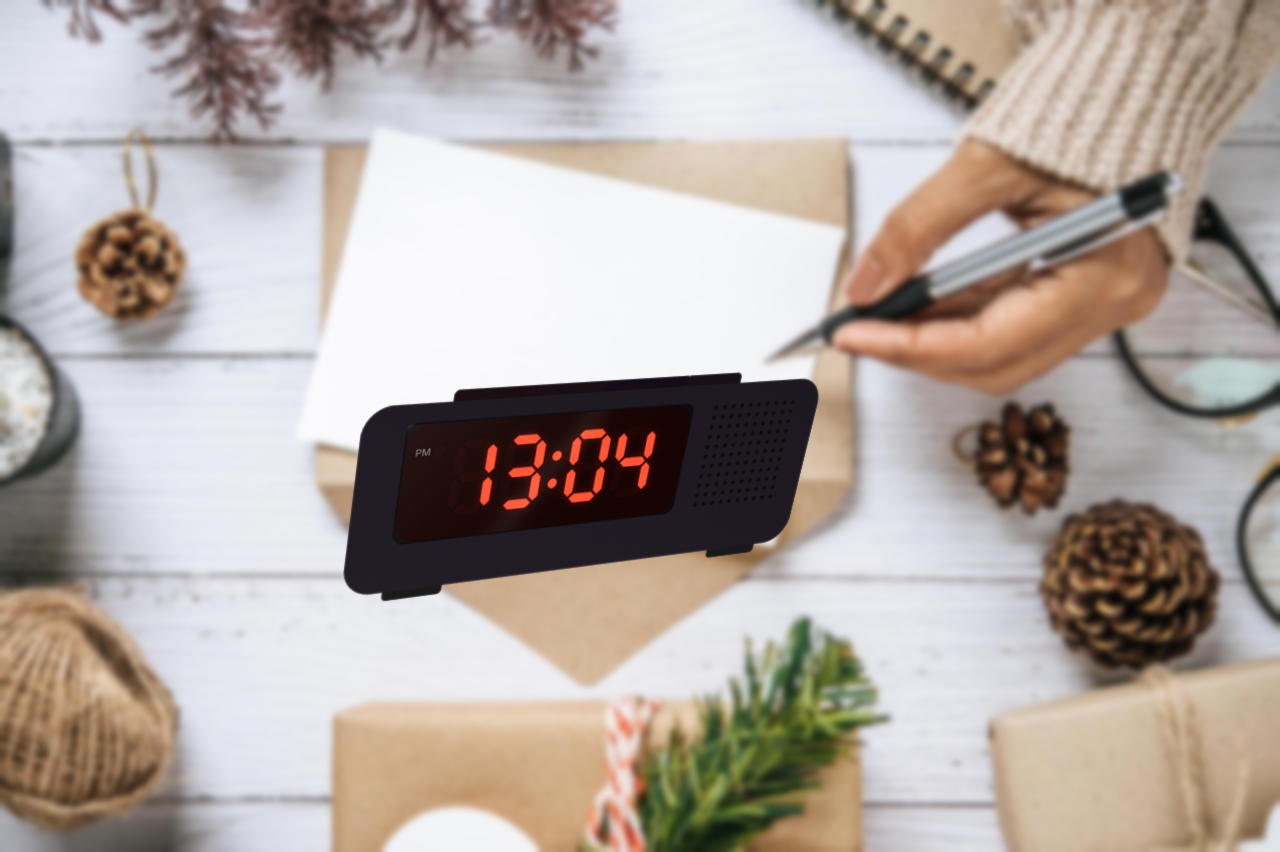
13:04
